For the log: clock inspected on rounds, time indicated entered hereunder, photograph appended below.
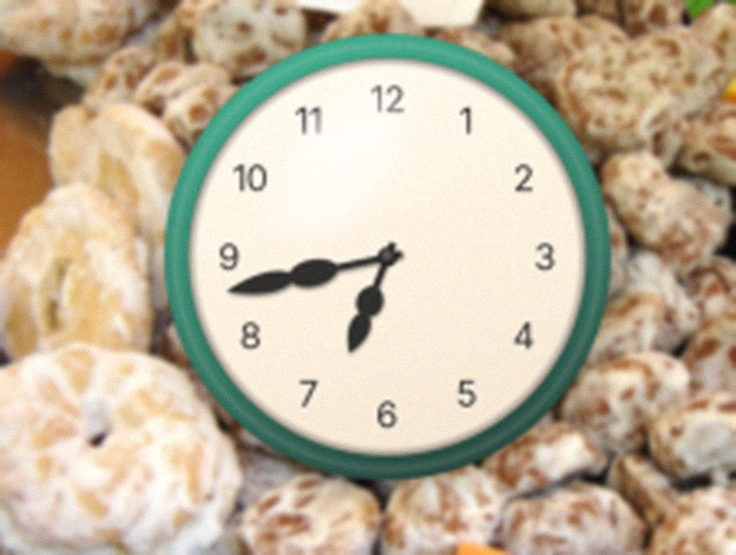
6:43
